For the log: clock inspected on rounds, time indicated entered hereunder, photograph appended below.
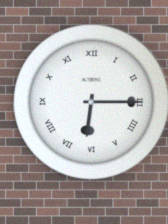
6:15
